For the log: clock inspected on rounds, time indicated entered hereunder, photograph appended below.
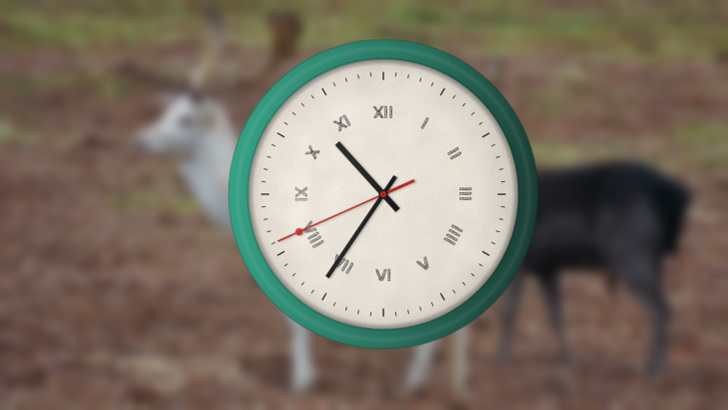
10:35:41
